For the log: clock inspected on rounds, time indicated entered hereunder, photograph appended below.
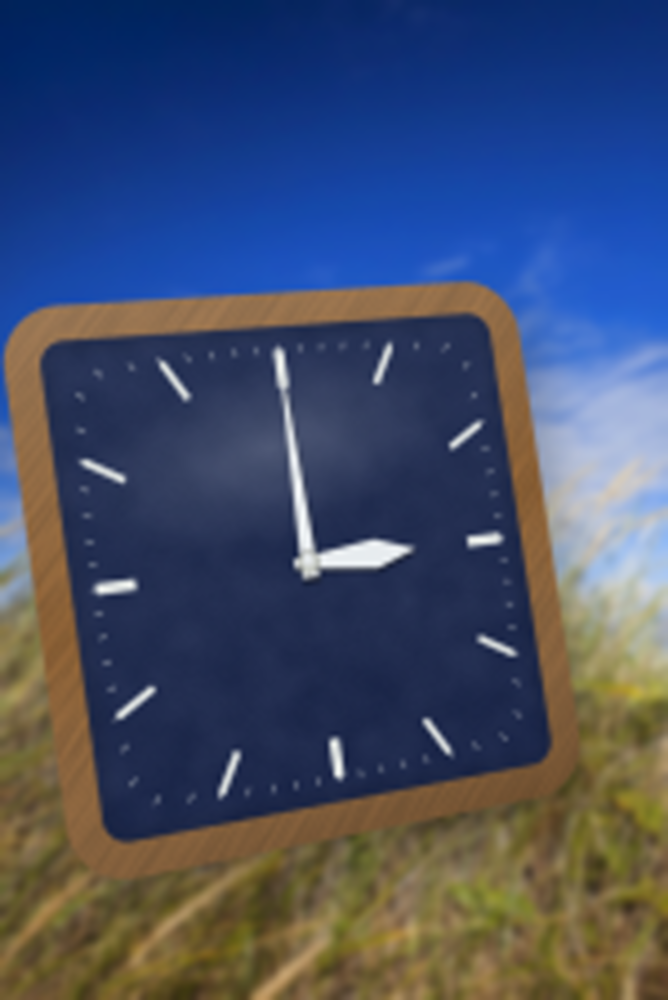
3:00
